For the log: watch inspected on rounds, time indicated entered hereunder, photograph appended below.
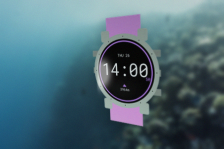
14:00
